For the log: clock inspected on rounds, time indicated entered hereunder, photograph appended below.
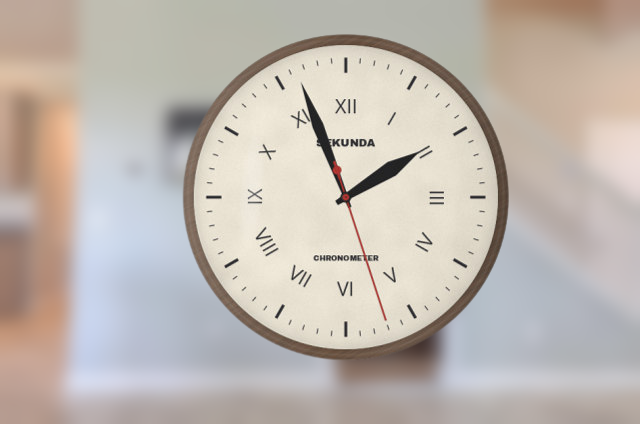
1:56:27
